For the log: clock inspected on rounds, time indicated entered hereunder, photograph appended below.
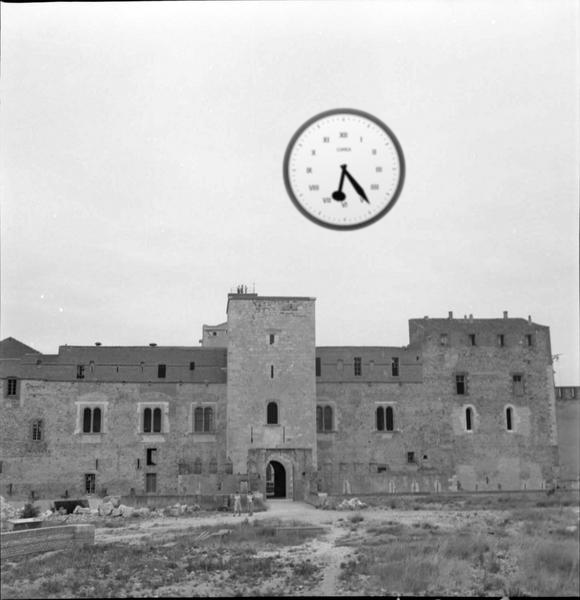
6:24
